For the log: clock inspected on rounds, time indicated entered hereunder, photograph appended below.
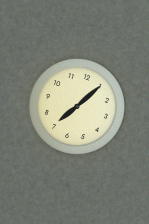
7:05
